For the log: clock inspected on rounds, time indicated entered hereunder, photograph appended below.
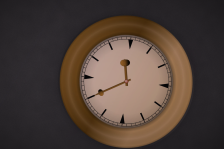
11:40
